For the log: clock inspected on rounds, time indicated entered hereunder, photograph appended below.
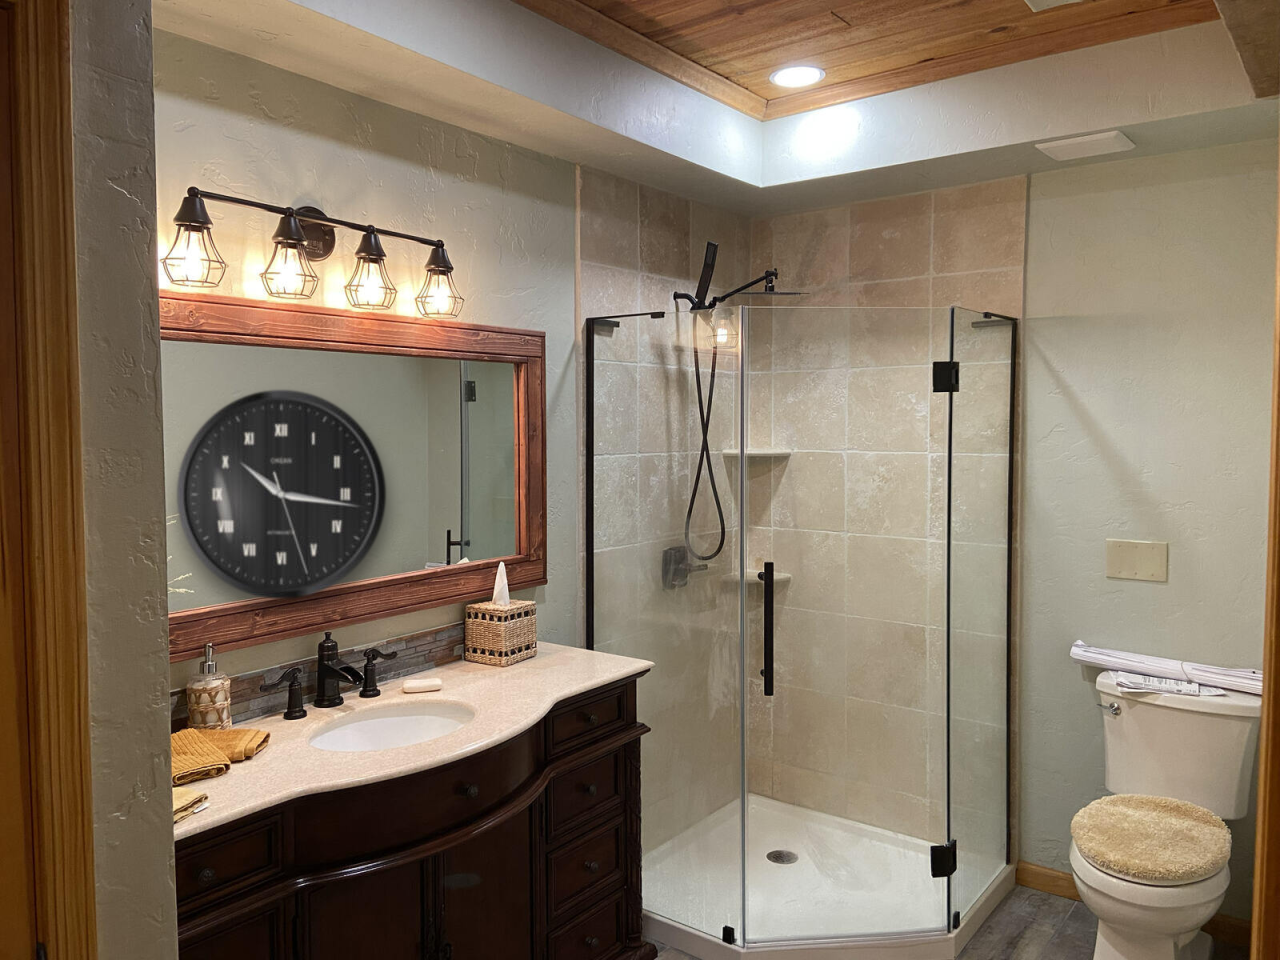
10:16:27
